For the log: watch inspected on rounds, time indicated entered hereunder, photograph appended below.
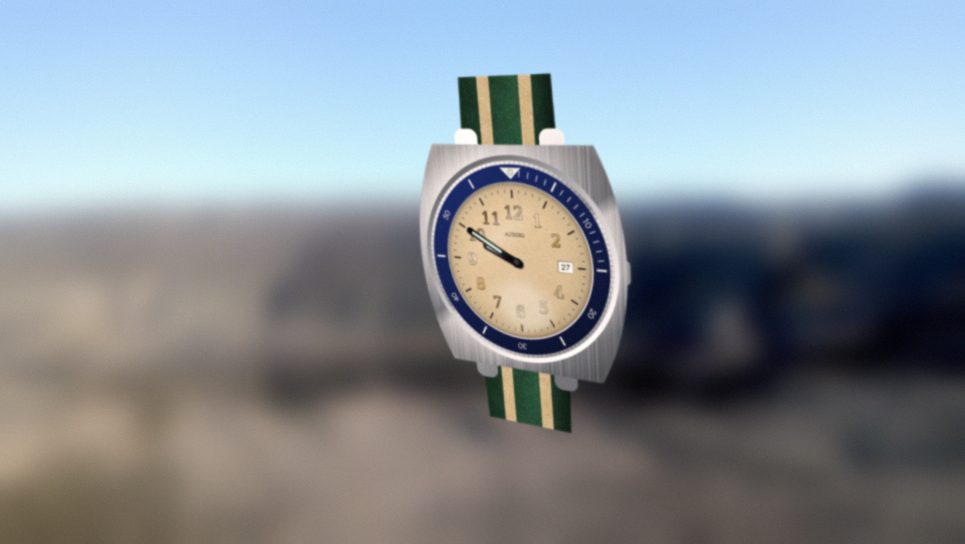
9:50
